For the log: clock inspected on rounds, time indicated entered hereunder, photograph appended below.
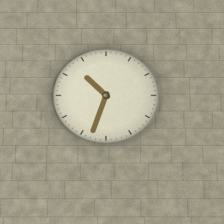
10:33
